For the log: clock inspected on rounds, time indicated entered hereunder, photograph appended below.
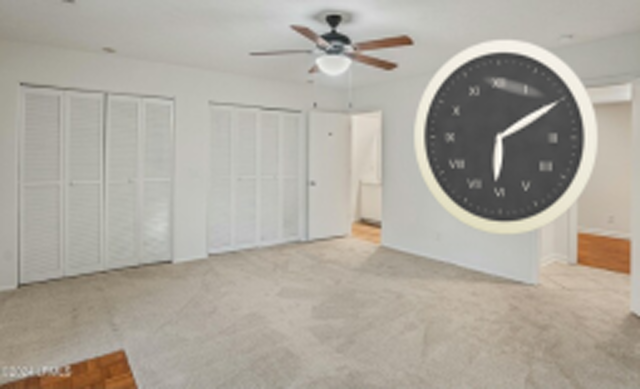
6:10
